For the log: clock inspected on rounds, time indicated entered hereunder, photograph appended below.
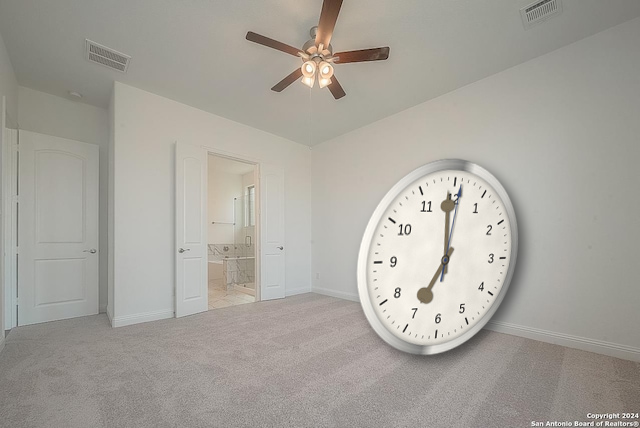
6:59:01
